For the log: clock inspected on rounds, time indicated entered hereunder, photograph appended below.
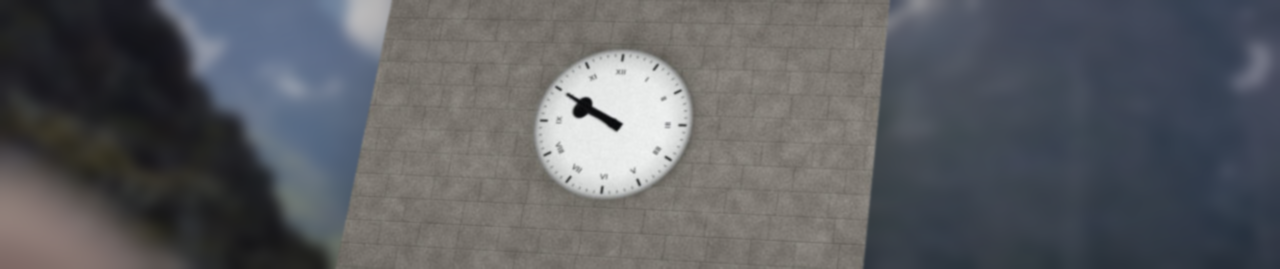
9:50
